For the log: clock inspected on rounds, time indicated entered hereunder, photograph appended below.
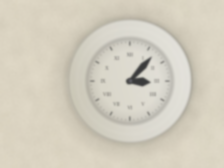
3:07
